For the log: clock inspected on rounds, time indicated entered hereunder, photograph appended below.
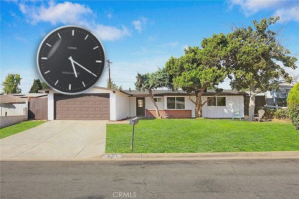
5:20
